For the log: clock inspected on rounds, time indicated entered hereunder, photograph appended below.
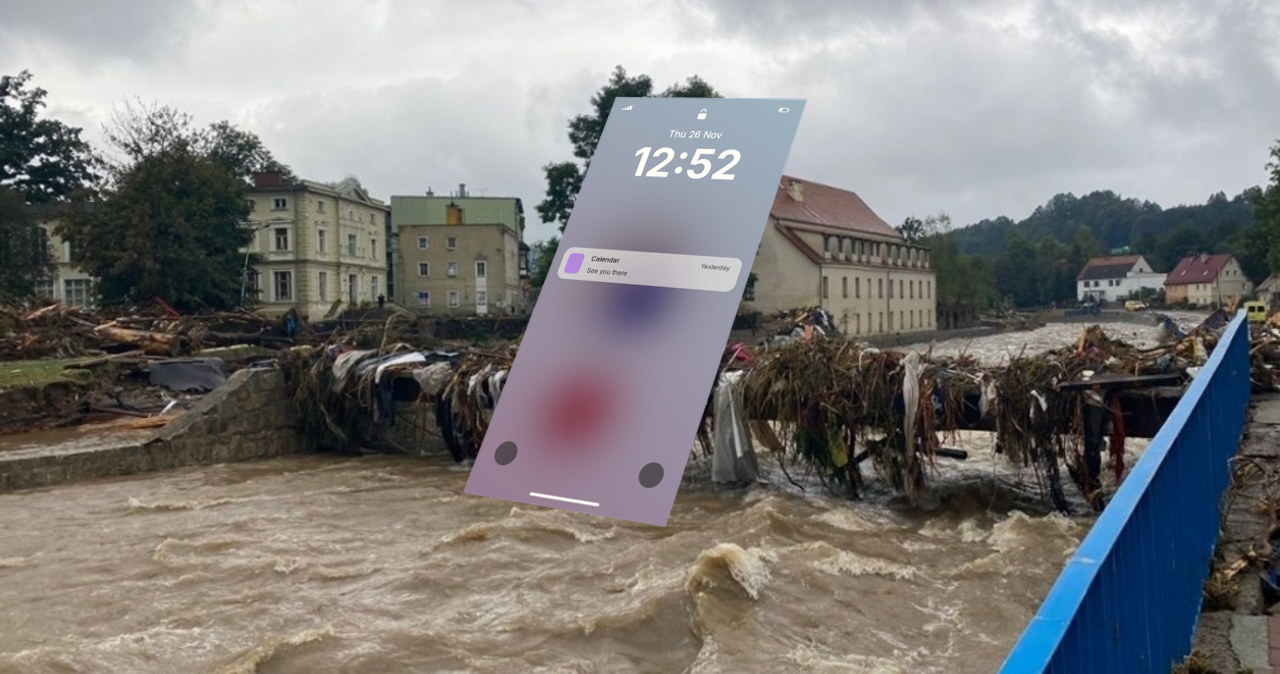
12:52
